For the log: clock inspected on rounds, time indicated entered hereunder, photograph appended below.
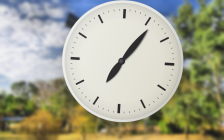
7:06
